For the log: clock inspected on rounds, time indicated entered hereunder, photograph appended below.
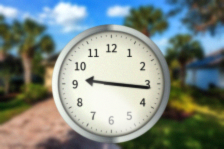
9:16
